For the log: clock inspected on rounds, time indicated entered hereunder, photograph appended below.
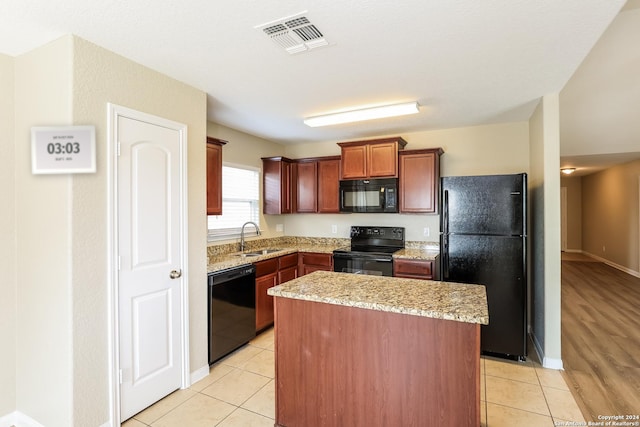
3:03
